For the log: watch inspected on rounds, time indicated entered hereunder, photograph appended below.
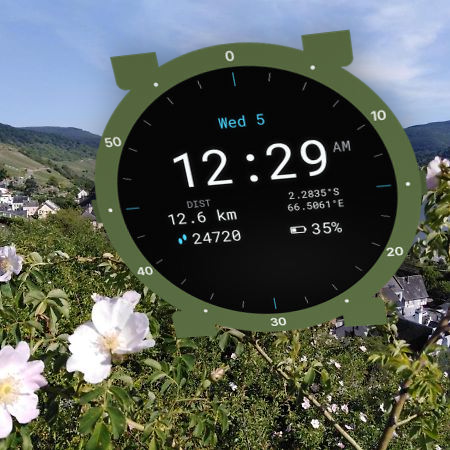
12:29
